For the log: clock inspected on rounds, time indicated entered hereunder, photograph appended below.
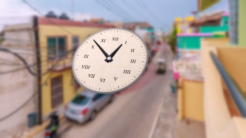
12:52
